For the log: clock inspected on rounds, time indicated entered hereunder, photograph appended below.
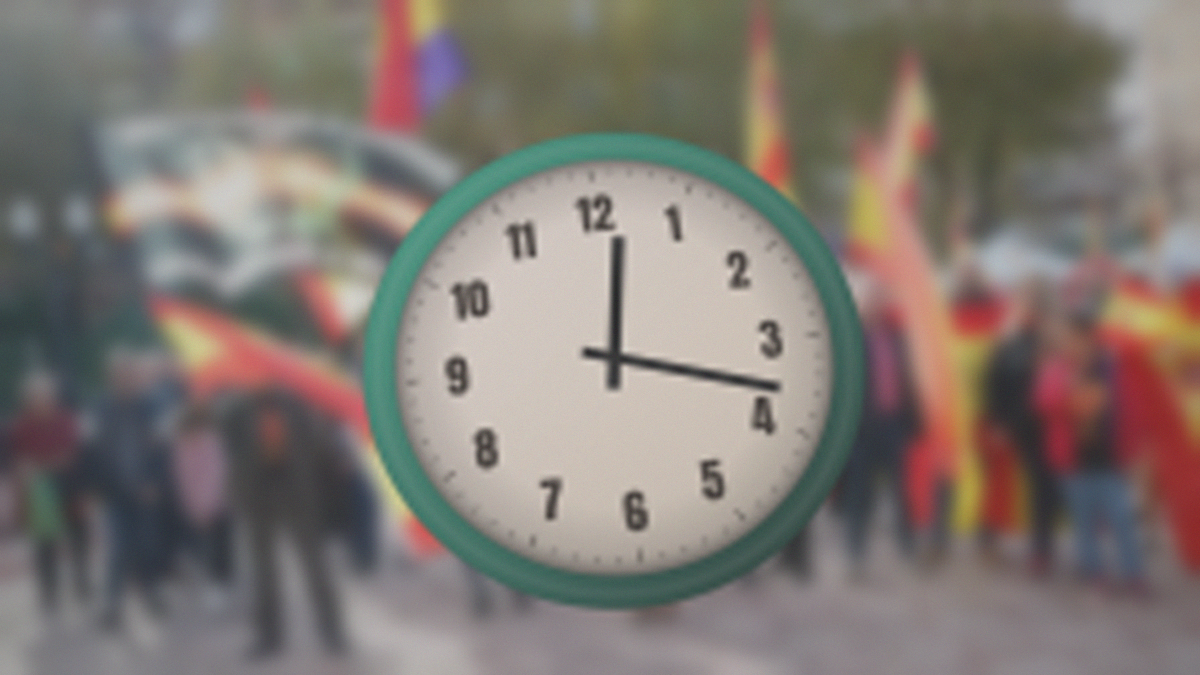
12:18
